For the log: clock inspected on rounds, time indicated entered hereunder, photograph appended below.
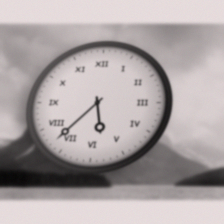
5:37
